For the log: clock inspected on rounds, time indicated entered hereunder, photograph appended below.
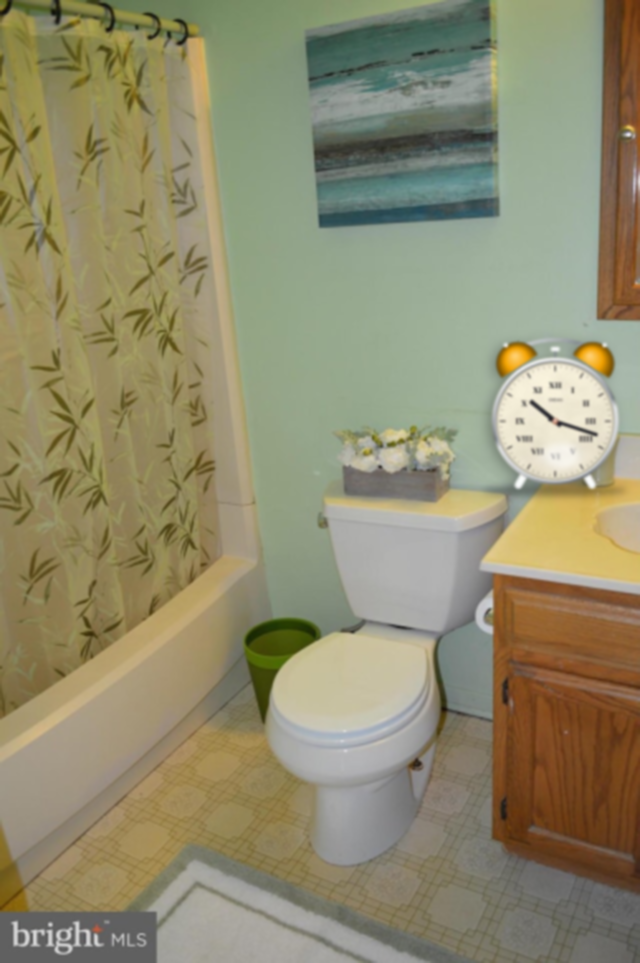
10:18
